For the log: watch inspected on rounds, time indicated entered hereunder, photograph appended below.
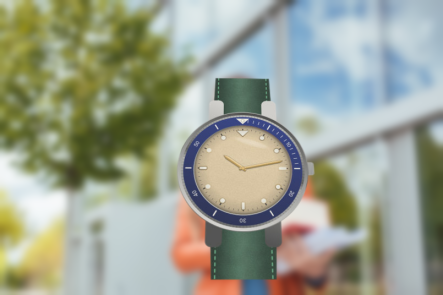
10:13
